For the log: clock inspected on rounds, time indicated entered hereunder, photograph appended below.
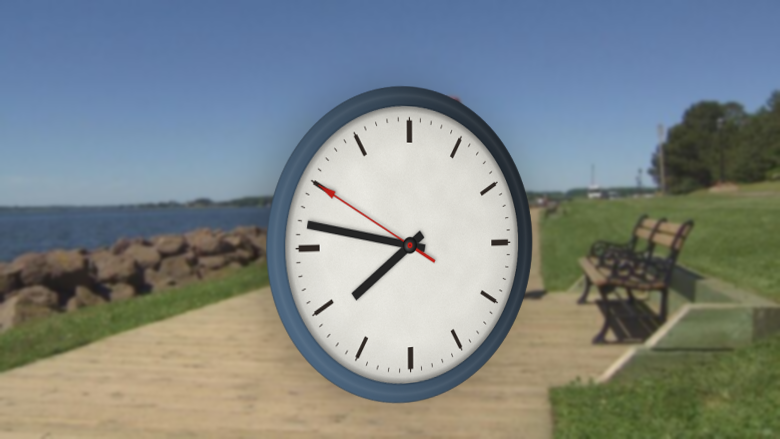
7:46:50
